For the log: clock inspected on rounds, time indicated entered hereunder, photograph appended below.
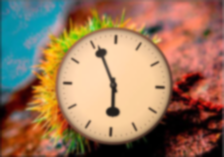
5:56
